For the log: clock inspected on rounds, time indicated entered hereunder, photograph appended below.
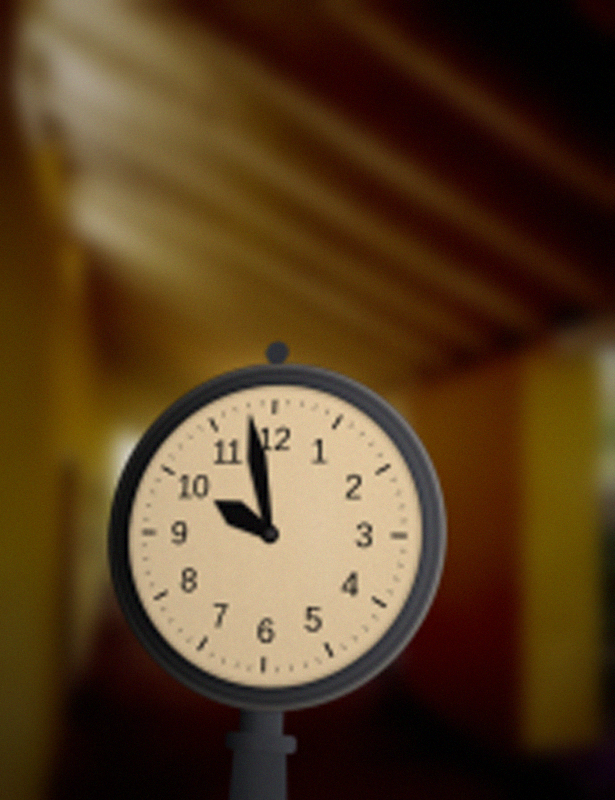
9:58
